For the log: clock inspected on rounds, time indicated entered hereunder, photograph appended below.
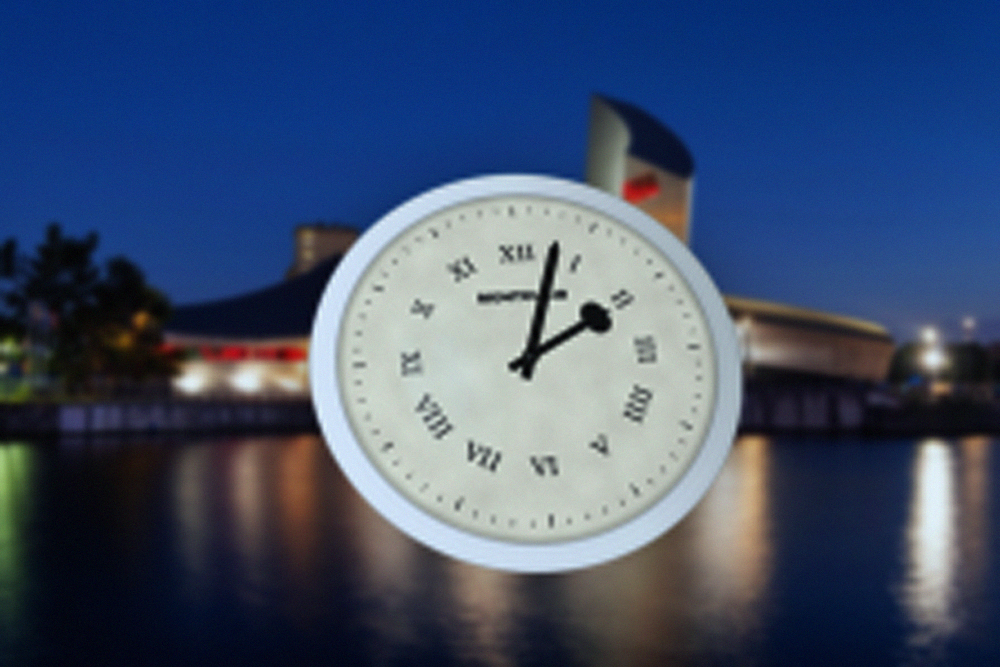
2:03
